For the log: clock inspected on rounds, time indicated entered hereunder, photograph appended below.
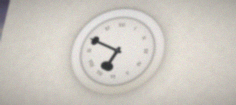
6:49
